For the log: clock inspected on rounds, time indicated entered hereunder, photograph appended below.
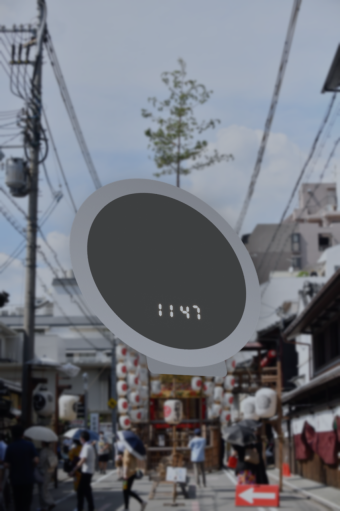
11:47
